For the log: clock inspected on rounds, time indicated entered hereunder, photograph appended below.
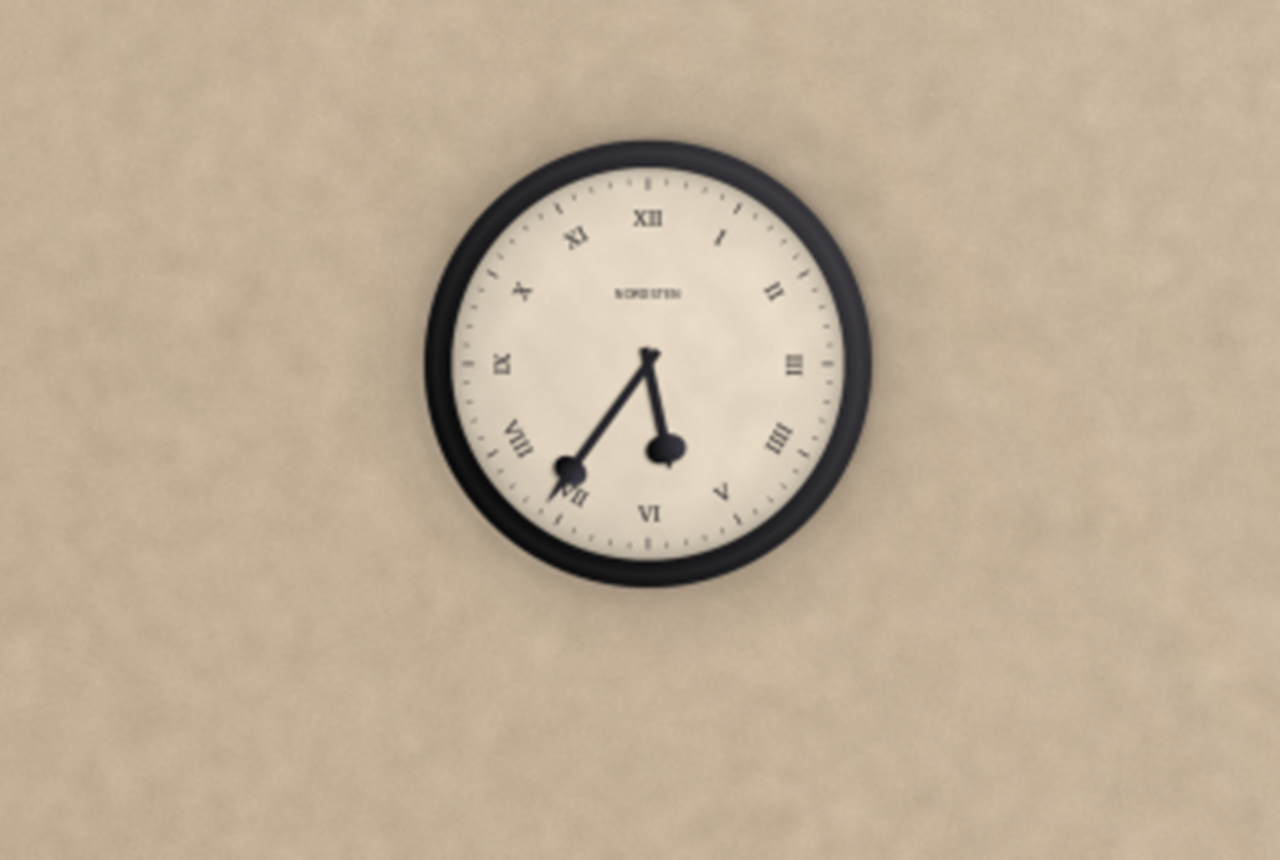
5:36
